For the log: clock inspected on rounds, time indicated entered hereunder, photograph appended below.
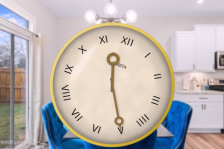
11:25
